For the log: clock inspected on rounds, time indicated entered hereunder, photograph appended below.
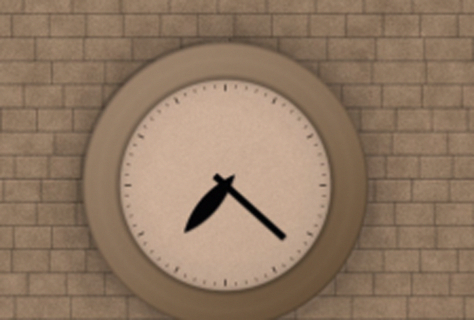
7:22
